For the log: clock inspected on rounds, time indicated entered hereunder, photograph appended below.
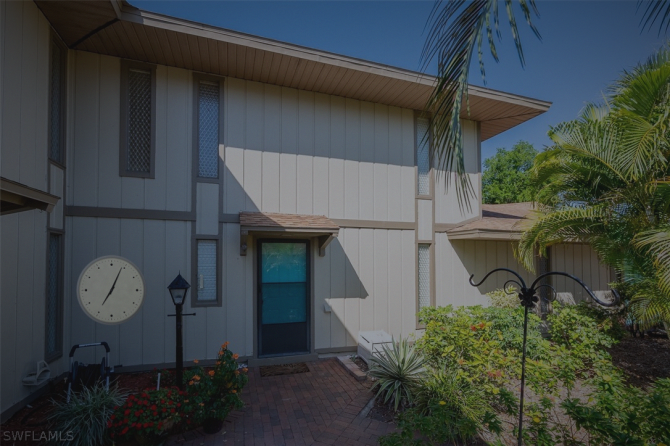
7:04
